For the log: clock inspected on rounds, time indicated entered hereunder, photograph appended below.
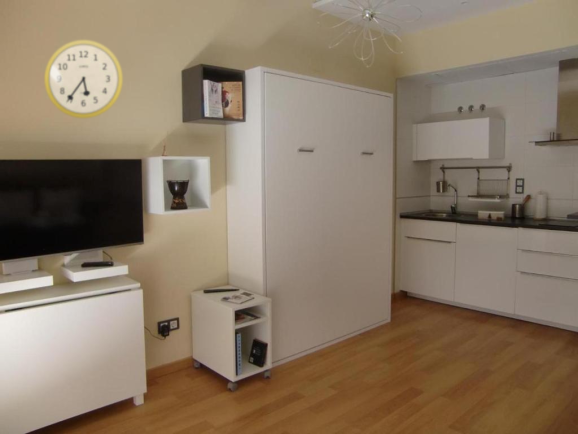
5:36
